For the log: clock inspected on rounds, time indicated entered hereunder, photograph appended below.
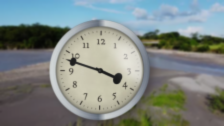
3:48
